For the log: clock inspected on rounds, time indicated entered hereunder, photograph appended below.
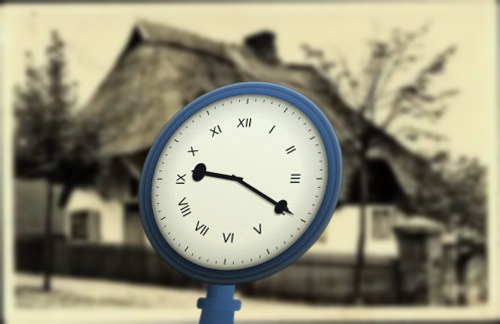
9:20
